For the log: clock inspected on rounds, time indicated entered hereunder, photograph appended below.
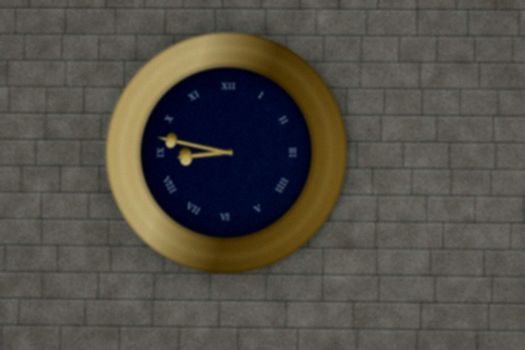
8:47
